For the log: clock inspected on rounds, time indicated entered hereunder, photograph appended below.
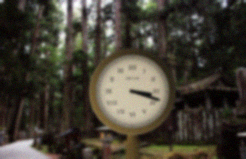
3:18
